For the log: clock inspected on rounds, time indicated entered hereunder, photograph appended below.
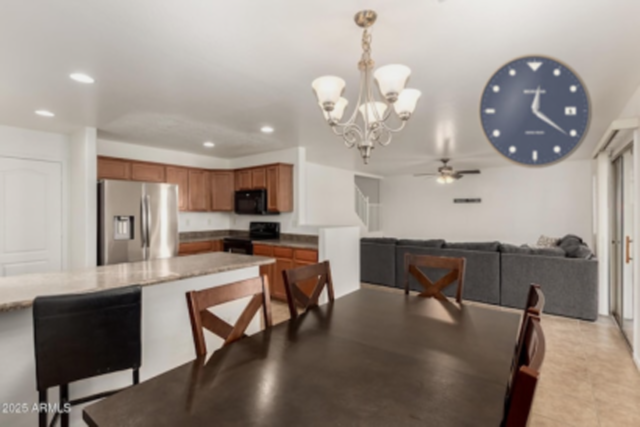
12:21
